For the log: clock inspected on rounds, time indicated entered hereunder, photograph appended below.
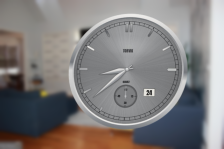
8:38
